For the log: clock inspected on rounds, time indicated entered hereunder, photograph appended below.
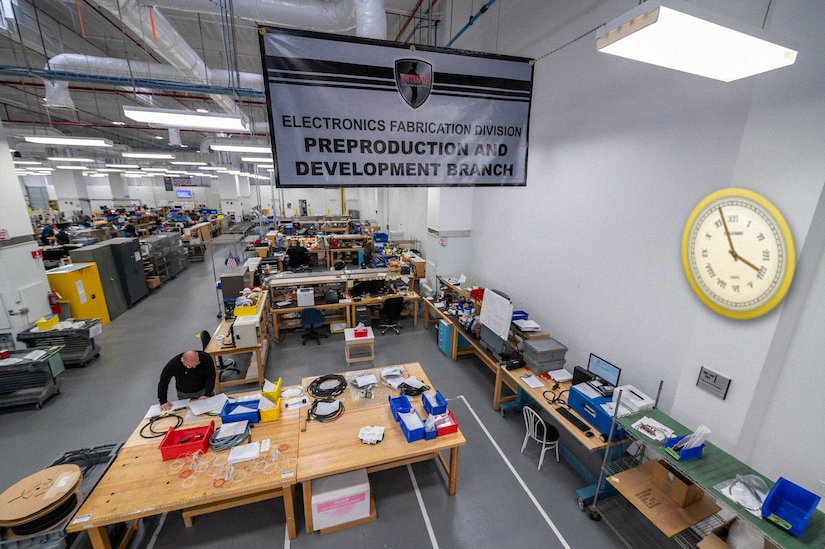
3:57
